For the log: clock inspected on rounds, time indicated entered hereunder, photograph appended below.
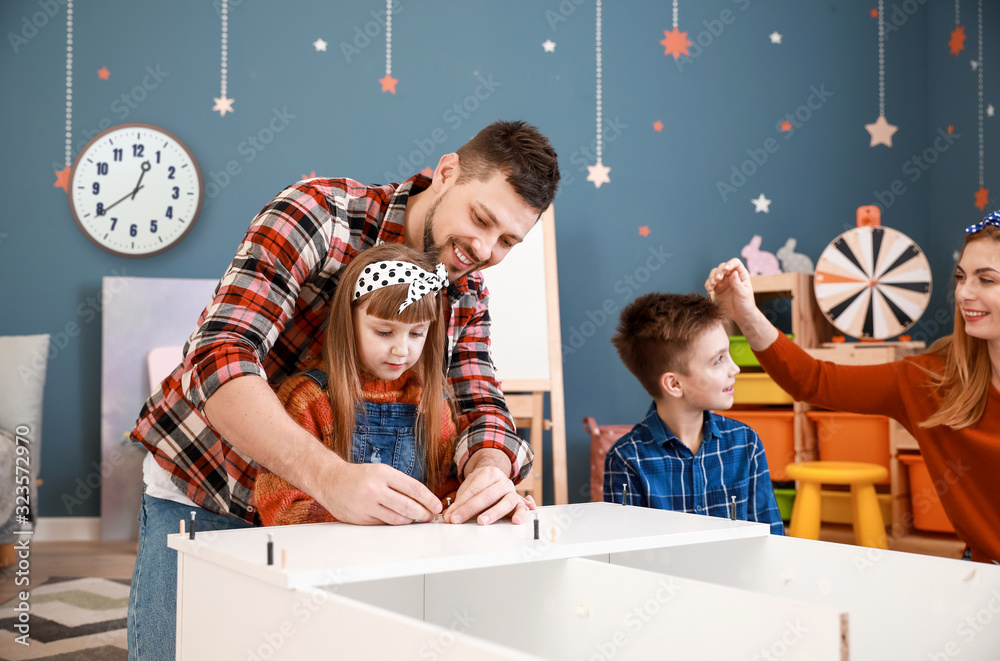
12:39
